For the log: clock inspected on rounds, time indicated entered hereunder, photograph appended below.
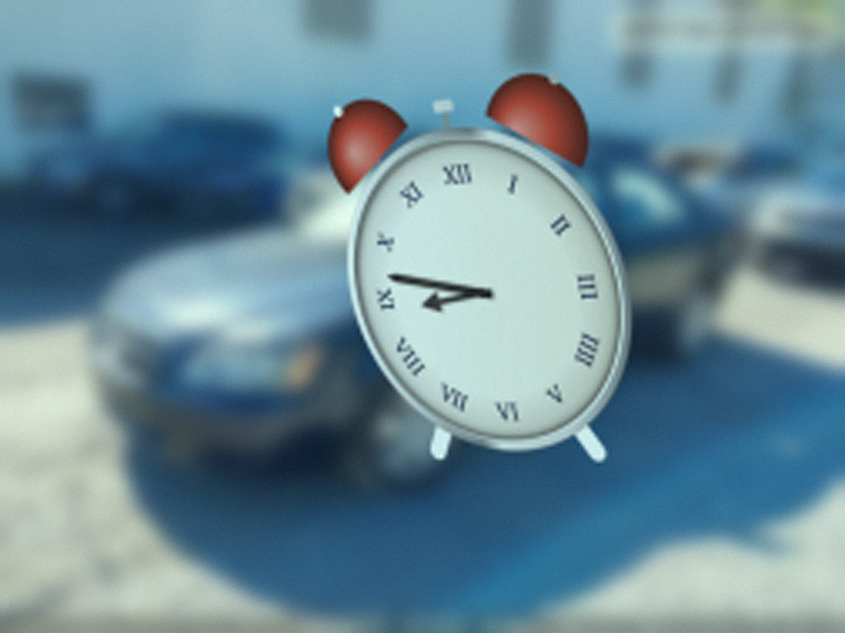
8:47
